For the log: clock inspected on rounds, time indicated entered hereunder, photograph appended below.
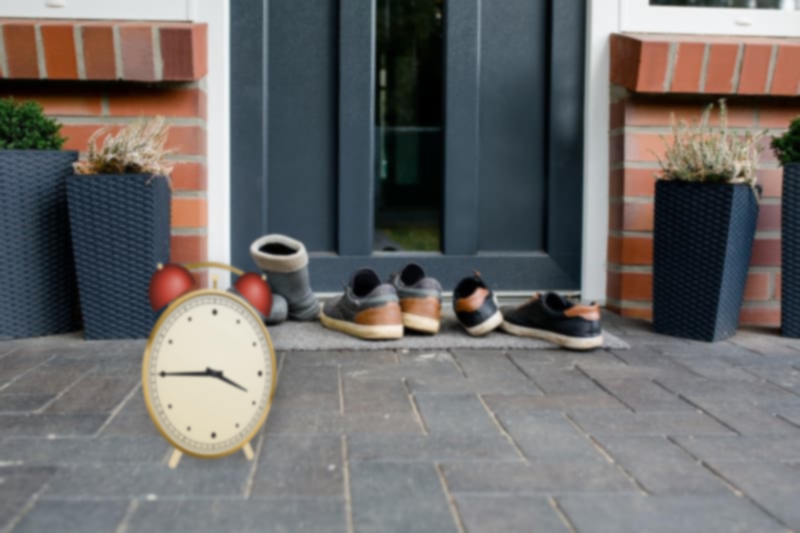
3:45
